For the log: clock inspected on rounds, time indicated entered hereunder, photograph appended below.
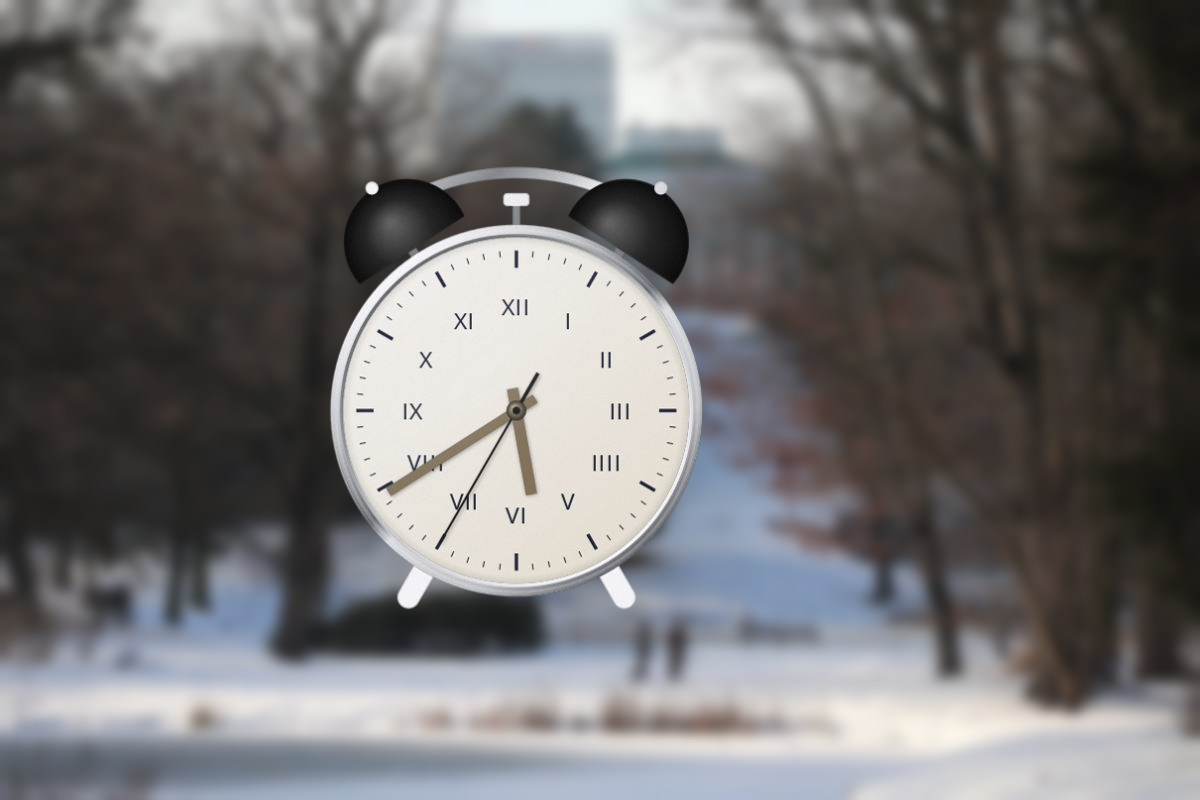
5:39:35
